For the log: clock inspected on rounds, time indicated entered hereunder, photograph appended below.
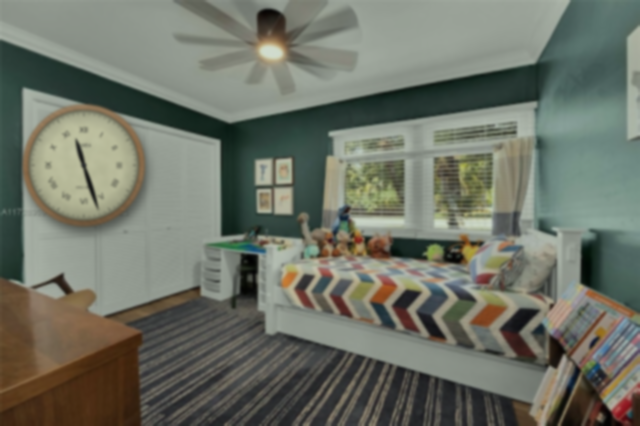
11:27
